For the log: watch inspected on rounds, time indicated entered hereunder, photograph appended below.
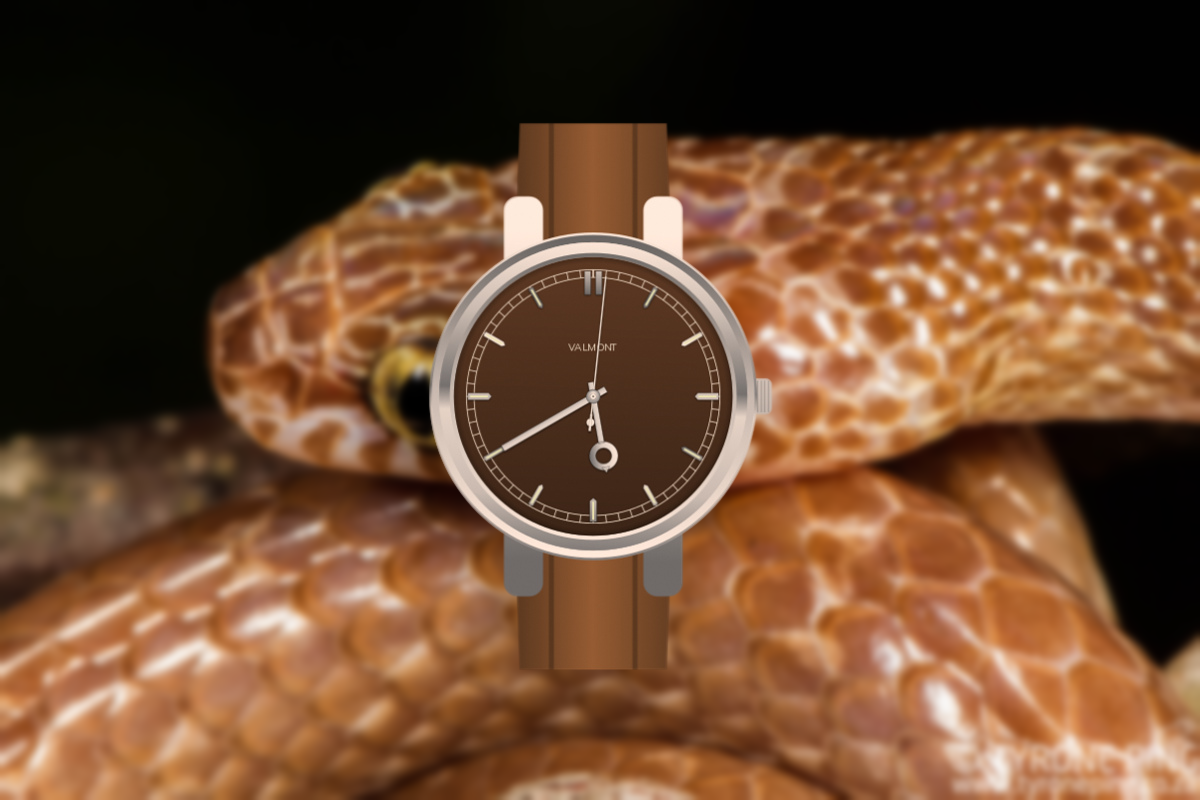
5:40:01
